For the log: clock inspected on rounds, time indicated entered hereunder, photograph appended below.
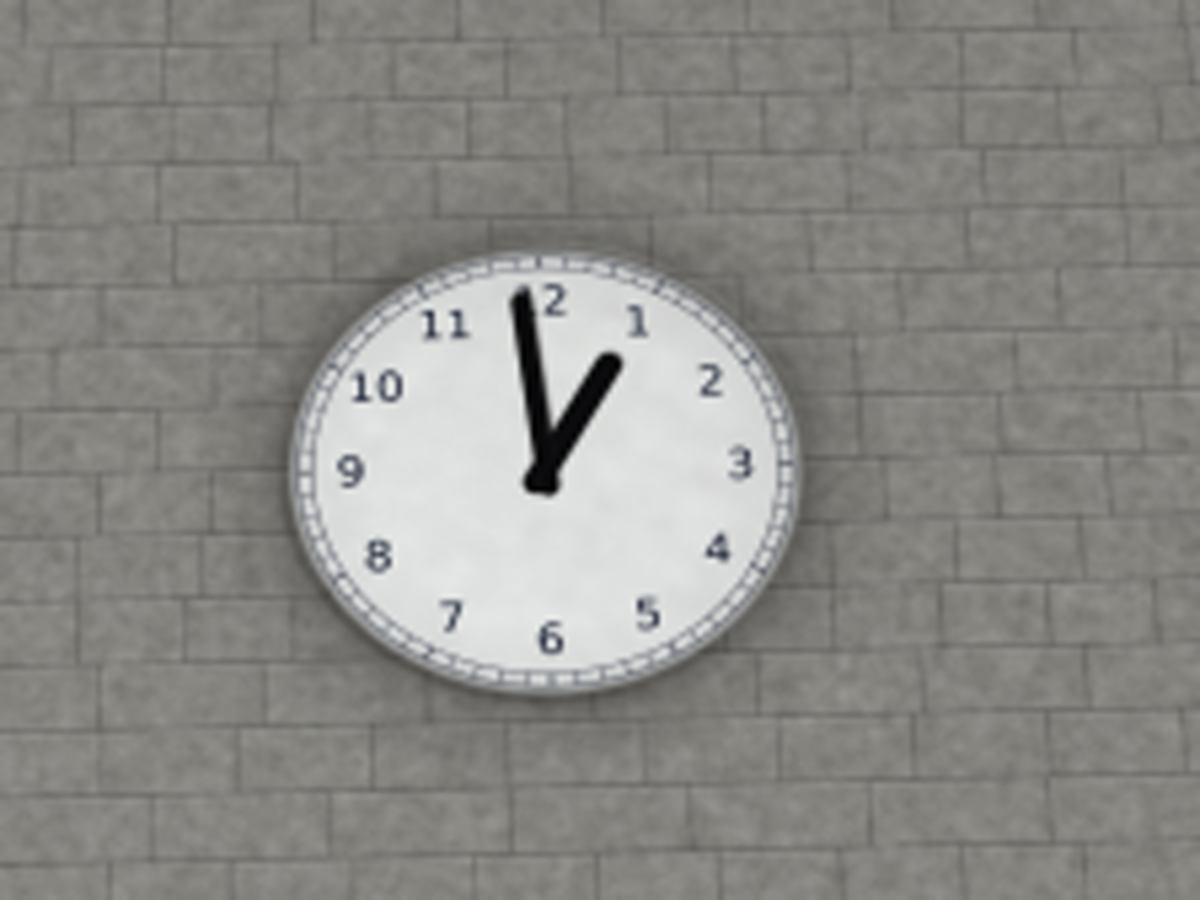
12:59
